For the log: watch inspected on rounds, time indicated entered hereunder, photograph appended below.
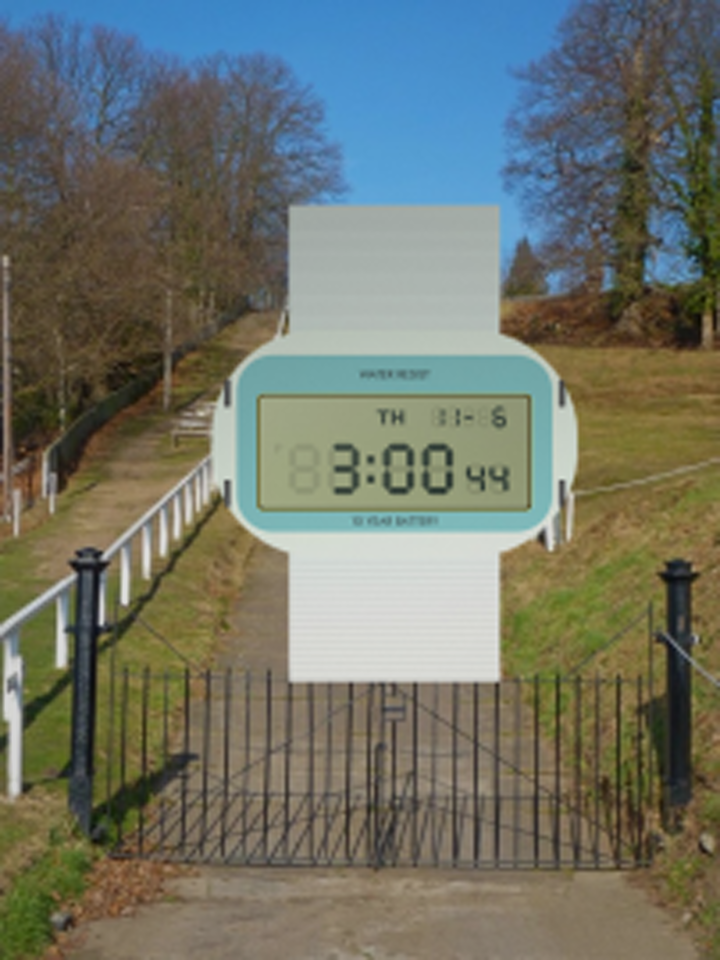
3:00:44
